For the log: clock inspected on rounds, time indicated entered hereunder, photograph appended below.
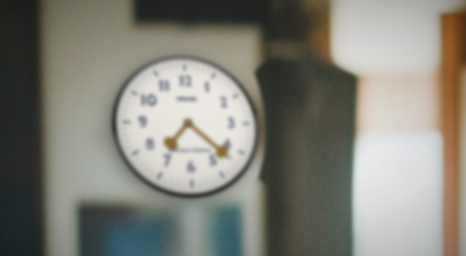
7:22
